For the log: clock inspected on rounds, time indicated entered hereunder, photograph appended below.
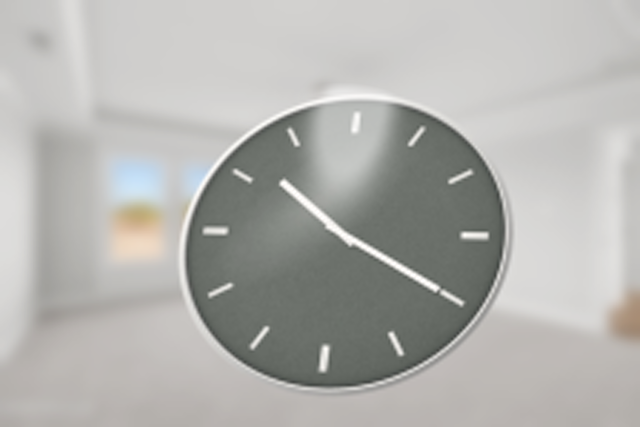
10:20
